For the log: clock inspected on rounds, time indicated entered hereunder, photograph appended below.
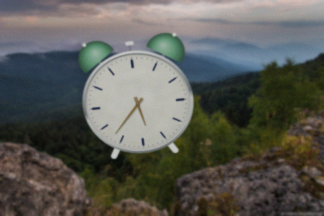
5:37
